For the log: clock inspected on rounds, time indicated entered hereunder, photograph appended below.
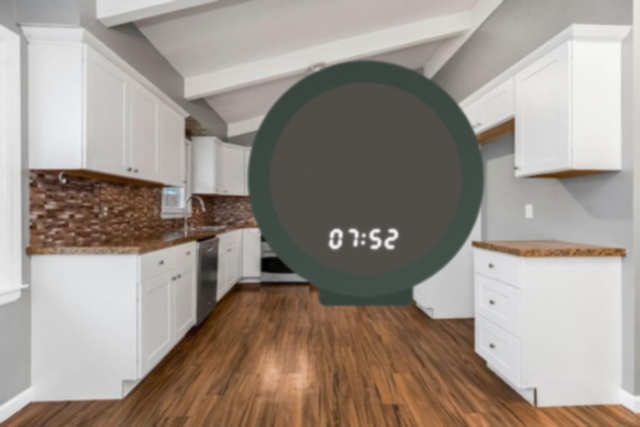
7:52
